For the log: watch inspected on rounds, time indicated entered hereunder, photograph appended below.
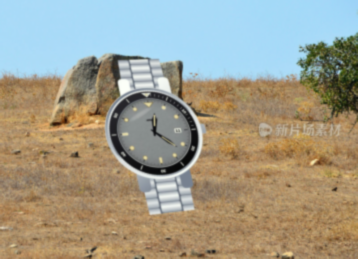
12:22
